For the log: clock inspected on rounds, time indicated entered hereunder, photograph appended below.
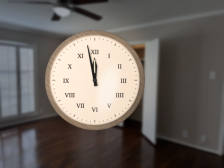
11:58
